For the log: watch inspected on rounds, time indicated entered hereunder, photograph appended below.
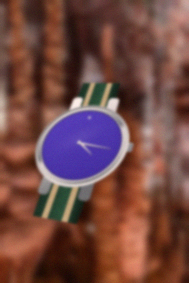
4:16
